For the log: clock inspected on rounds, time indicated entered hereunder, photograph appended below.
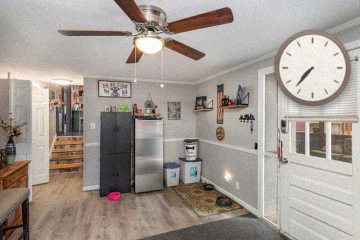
7:37
